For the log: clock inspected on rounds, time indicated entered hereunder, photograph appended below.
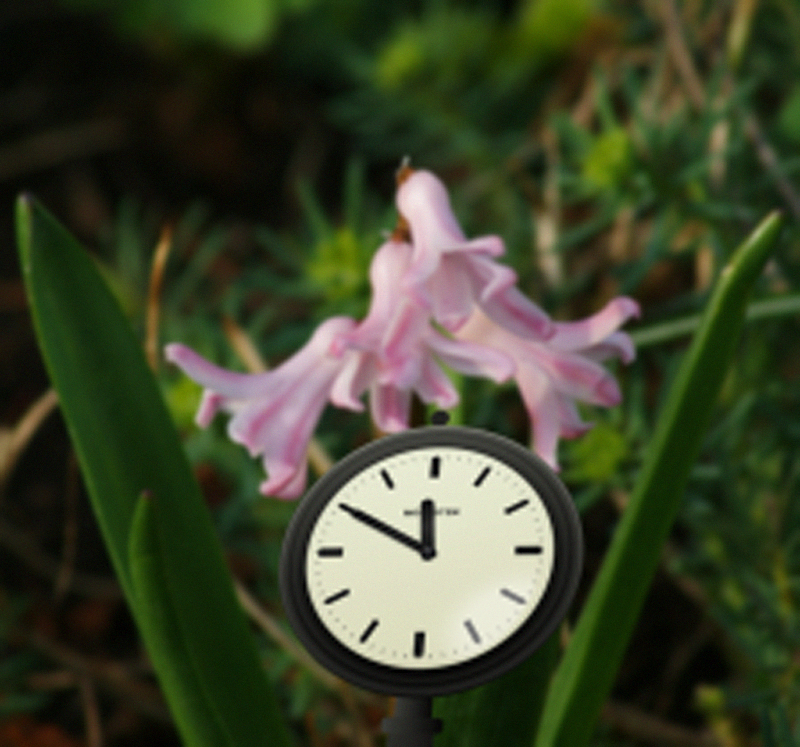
11:50
